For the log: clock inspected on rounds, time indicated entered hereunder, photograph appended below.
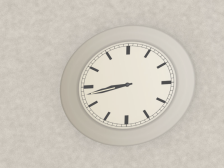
8:43
